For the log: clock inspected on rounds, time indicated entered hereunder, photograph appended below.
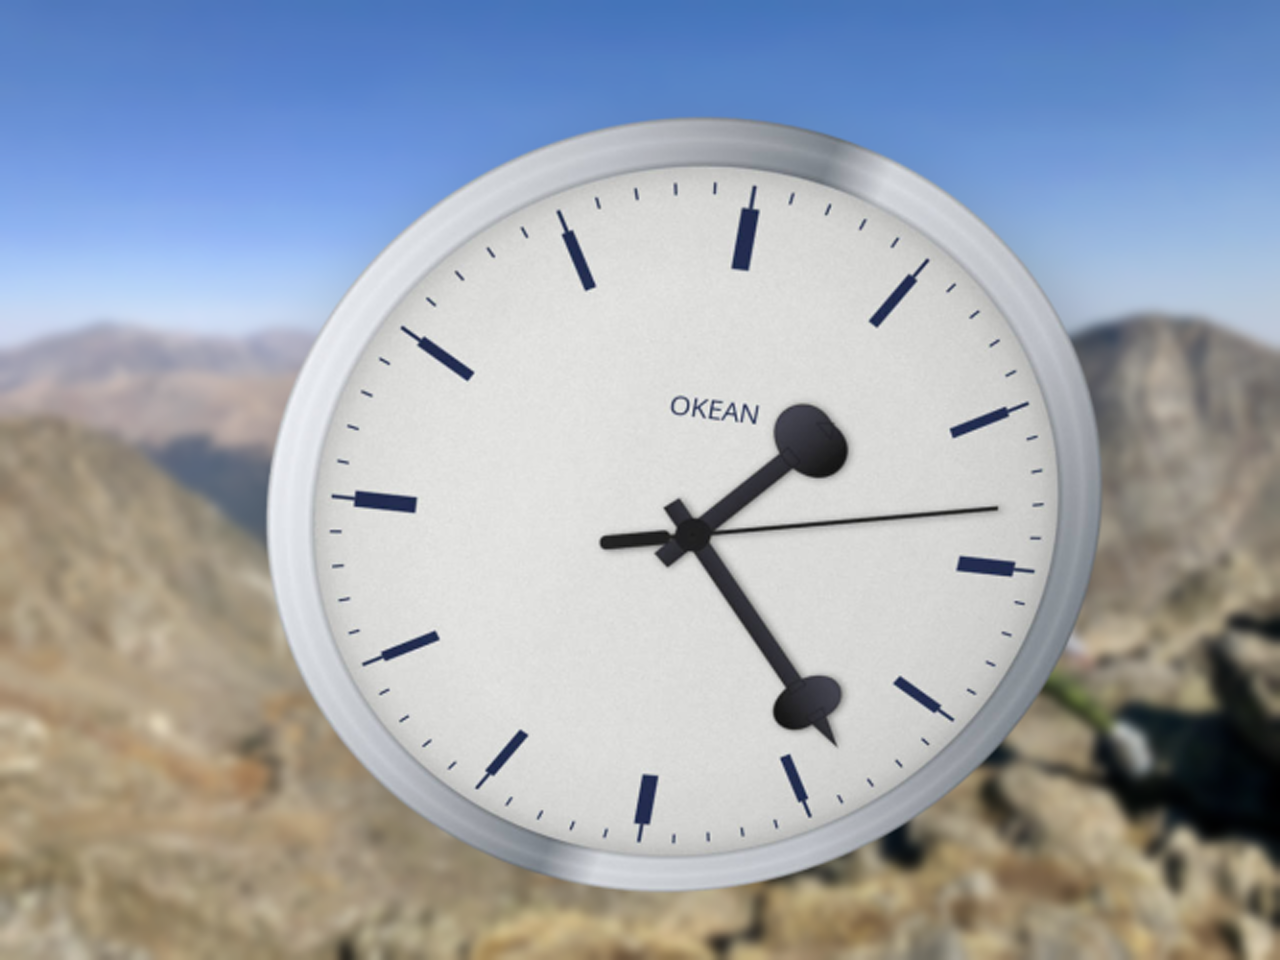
1:23:13
